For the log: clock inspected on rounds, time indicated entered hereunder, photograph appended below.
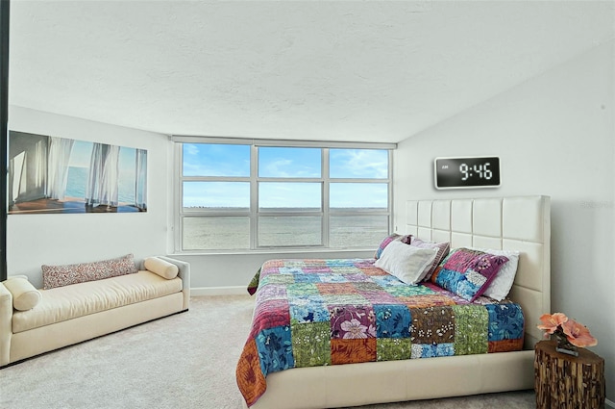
9:46
